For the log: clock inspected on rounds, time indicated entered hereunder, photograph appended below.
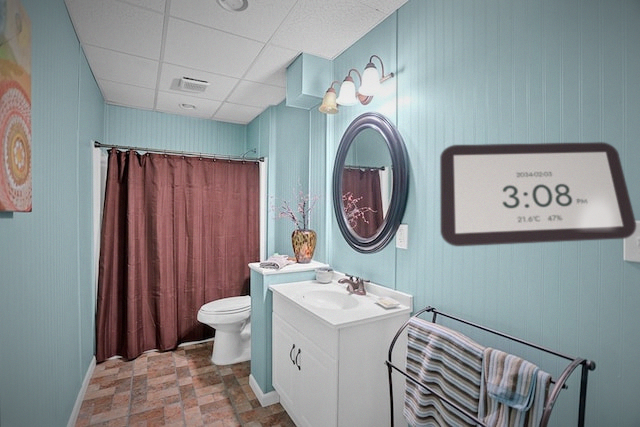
3:08
